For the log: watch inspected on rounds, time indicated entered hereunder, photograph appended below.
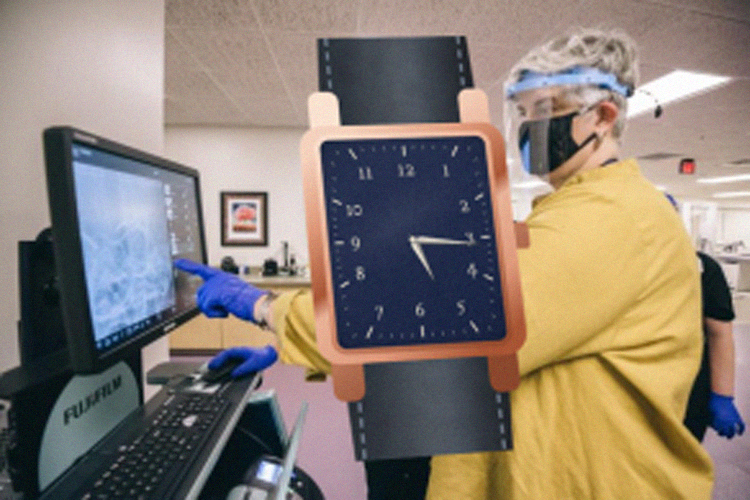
5:16
